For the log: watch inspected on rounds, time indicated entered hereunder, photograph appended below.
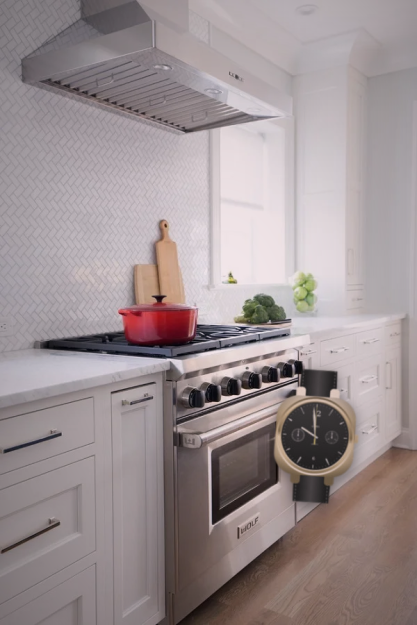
9:59
